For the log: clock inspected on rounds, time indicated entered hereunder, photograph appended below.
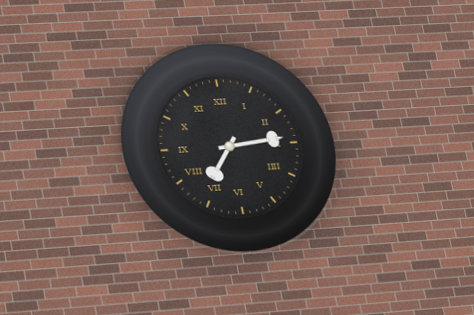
7:14
